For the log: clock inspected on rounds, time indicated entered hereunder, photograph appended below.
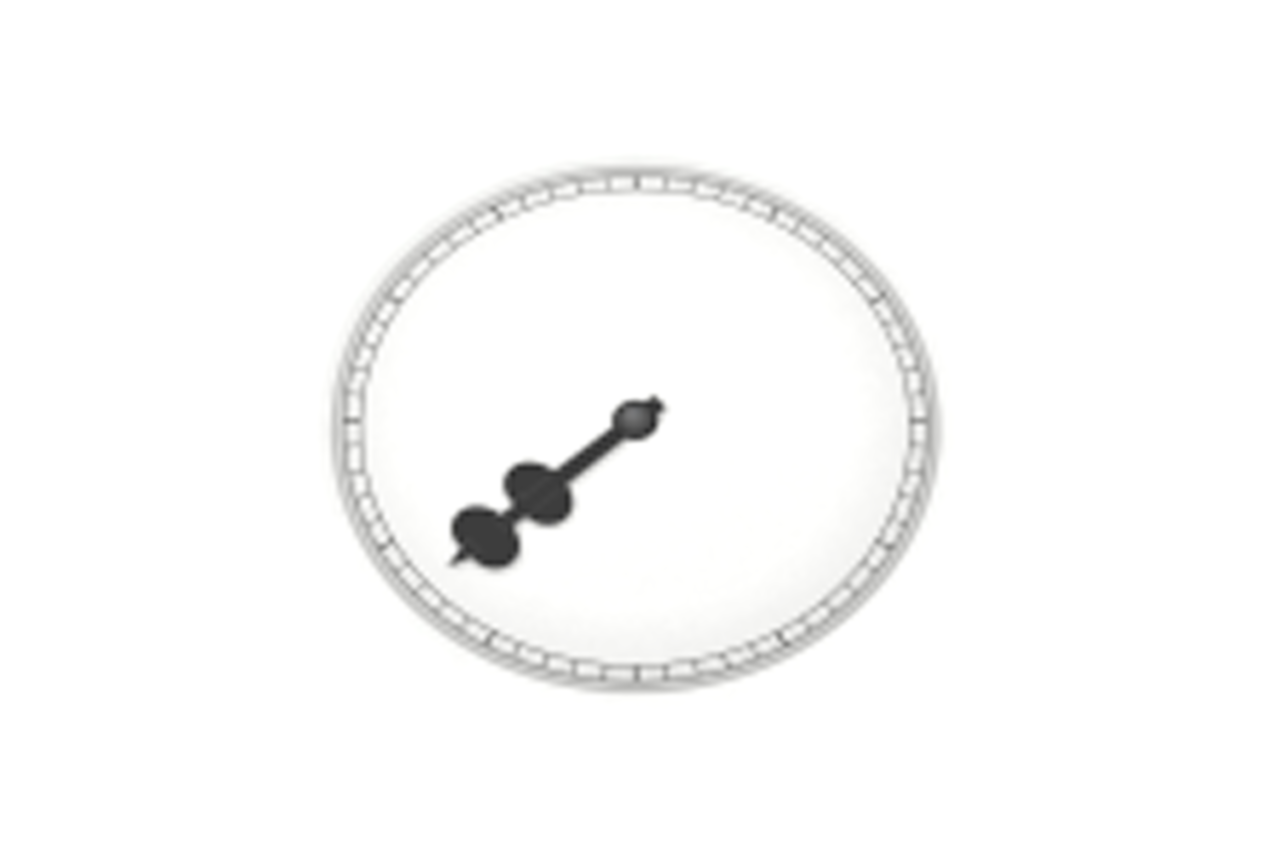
7:38
